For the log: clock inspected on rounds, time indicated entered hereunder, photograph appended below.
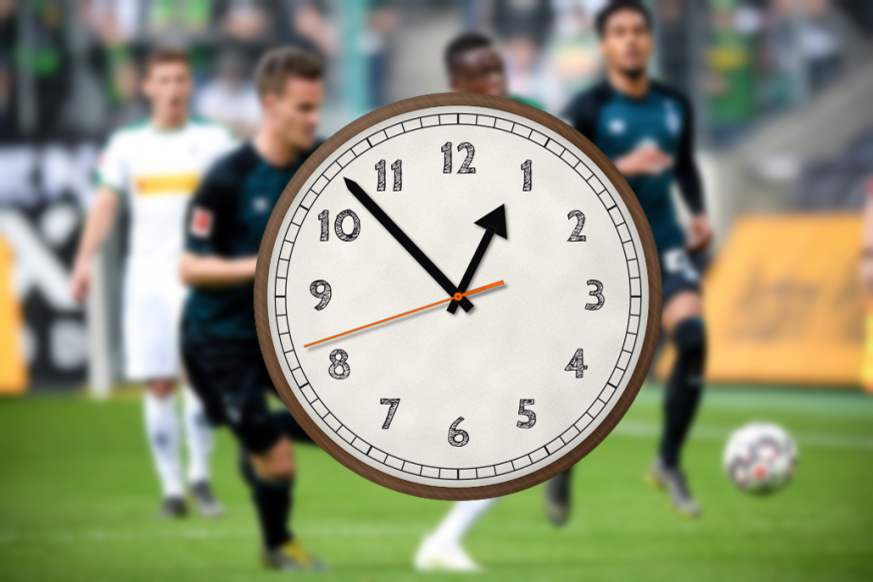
12:52:42
